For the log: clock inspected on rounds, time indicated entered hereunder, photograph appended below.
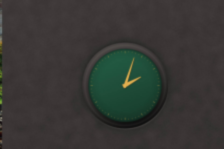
2:03
